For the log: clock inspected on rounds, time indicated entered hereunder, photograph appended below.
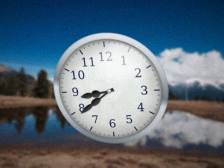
8:39
